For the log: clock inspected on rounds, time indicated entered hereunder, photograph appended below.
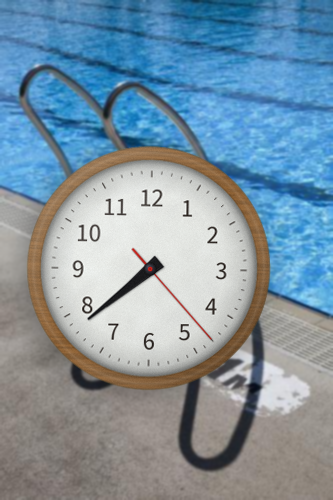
7:38:23
